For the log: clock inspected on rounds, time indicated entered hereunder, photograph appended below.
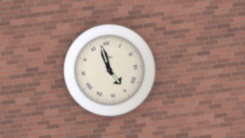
4:58
